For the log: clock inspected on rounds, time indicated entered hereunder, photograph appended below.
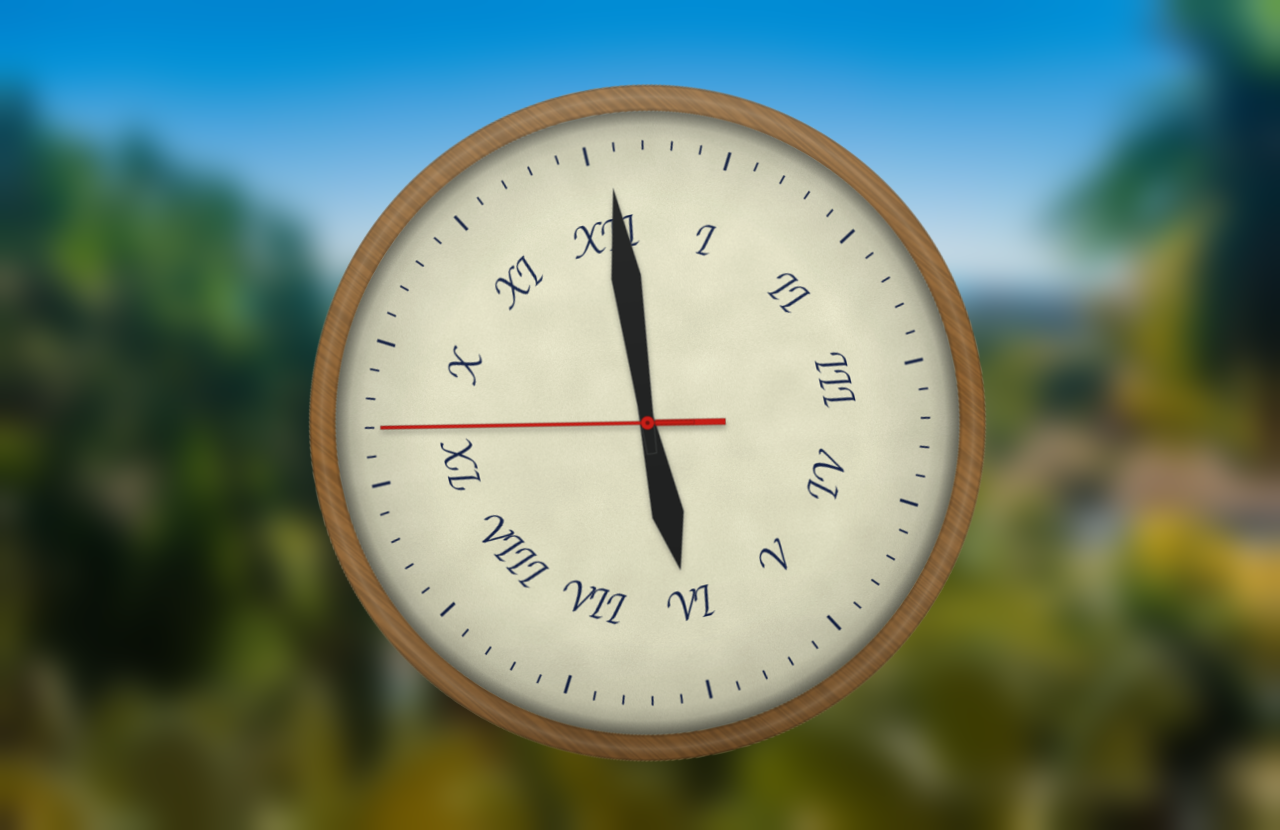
6:00:47
